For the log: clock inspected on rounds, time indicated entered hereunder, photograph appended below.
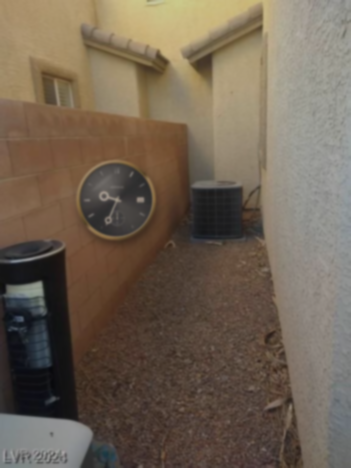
9:34
